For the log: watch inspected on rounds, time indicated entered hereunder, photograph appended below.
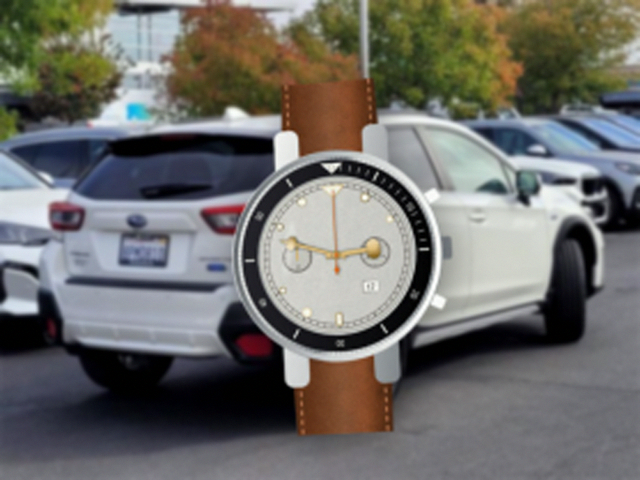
2:48
